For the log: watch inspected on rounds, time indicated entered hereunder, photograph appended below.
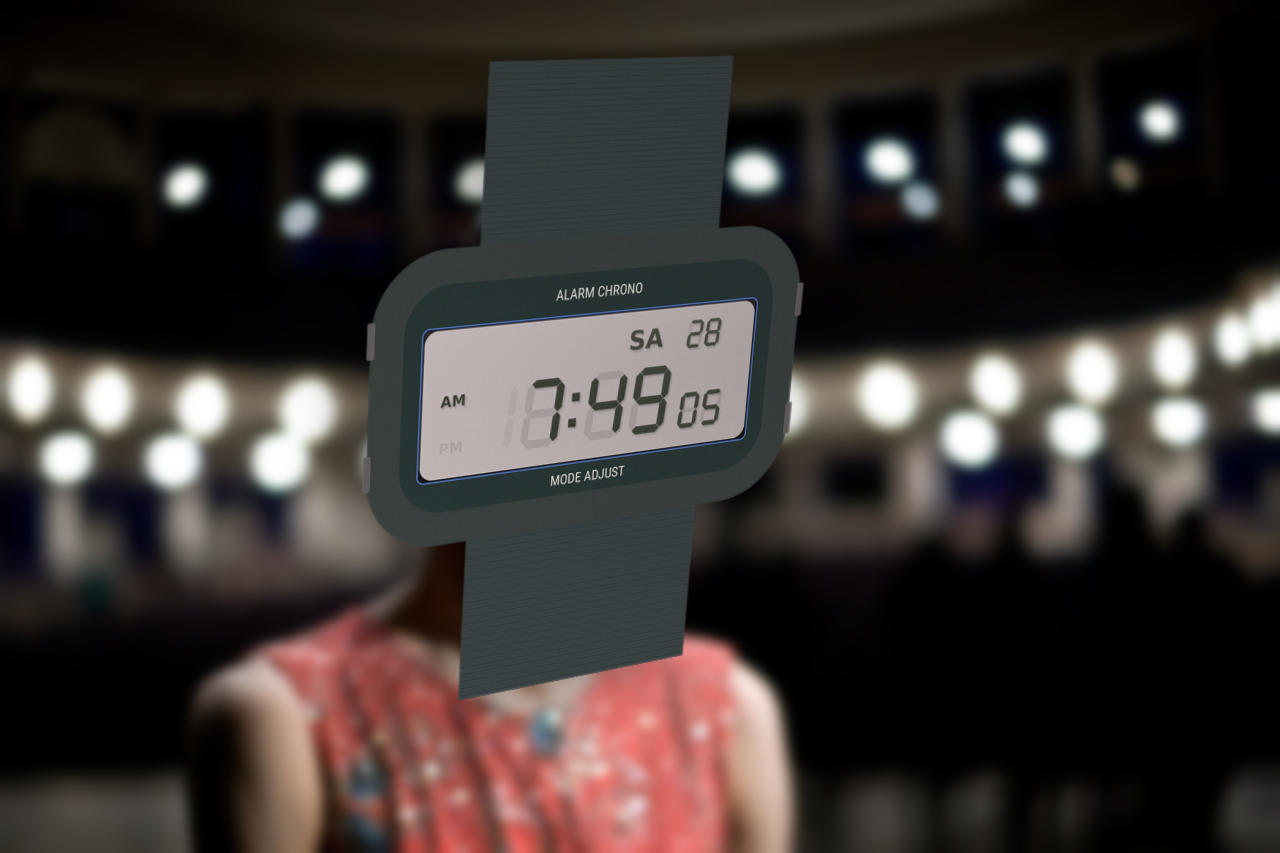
7:49:05
